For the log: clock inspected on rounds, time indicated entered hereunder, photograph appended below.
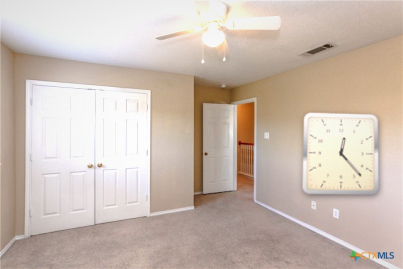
12:23
